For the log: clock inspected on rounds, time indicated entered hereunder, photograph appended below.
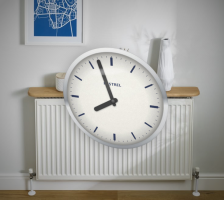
7:57
